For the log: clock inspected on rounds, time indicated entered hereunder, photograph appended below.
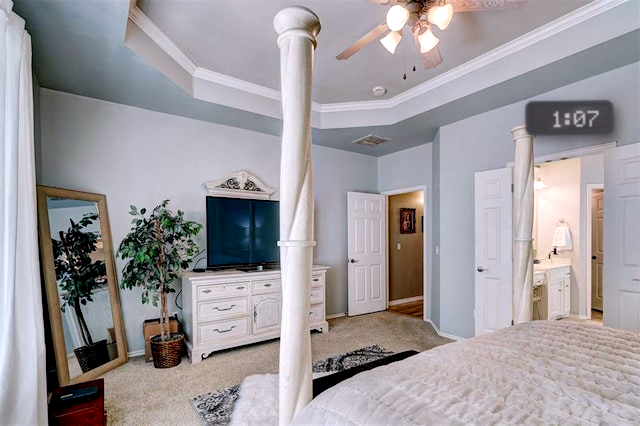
1:07
